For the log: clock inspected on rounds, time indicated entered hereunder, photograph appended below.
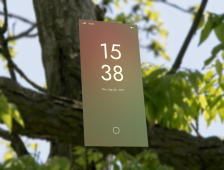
15:38
